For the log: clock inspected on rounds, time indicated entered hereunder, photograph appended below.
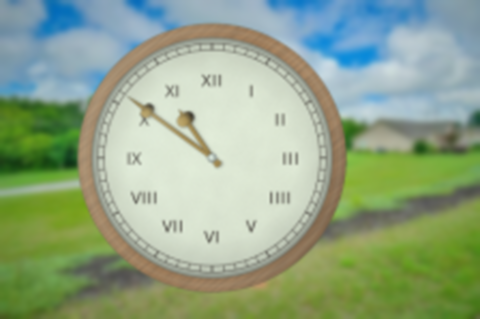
10:51
